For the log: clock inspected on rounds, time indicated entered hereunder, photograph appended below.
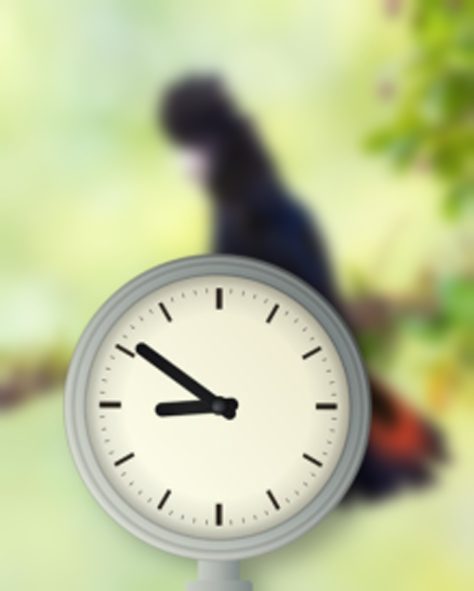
8:51
